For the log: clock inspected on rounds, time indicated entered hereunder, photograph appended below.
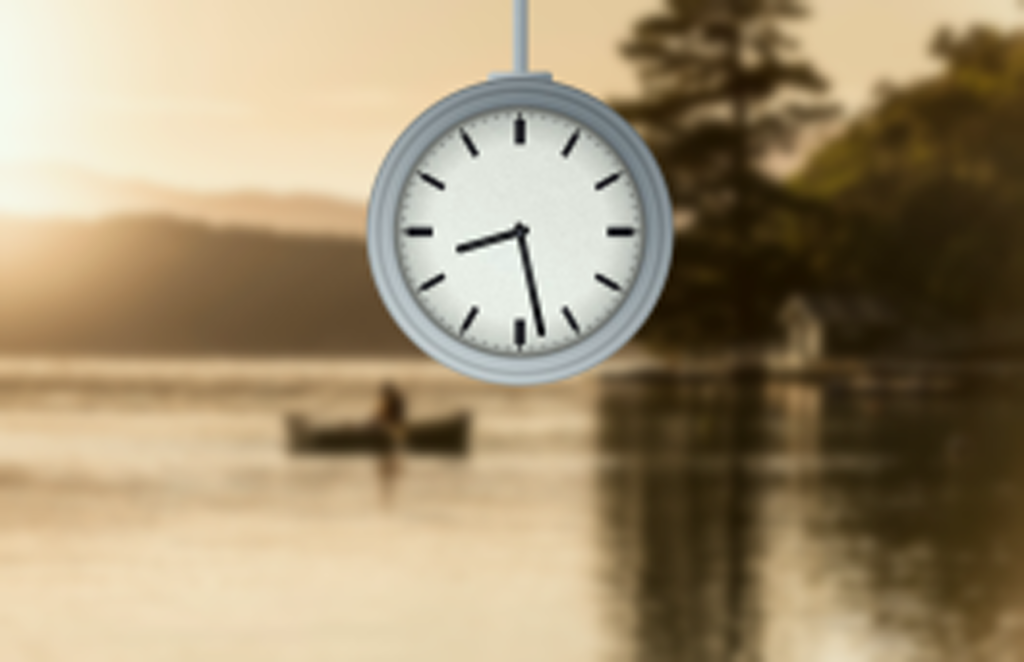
8:28
